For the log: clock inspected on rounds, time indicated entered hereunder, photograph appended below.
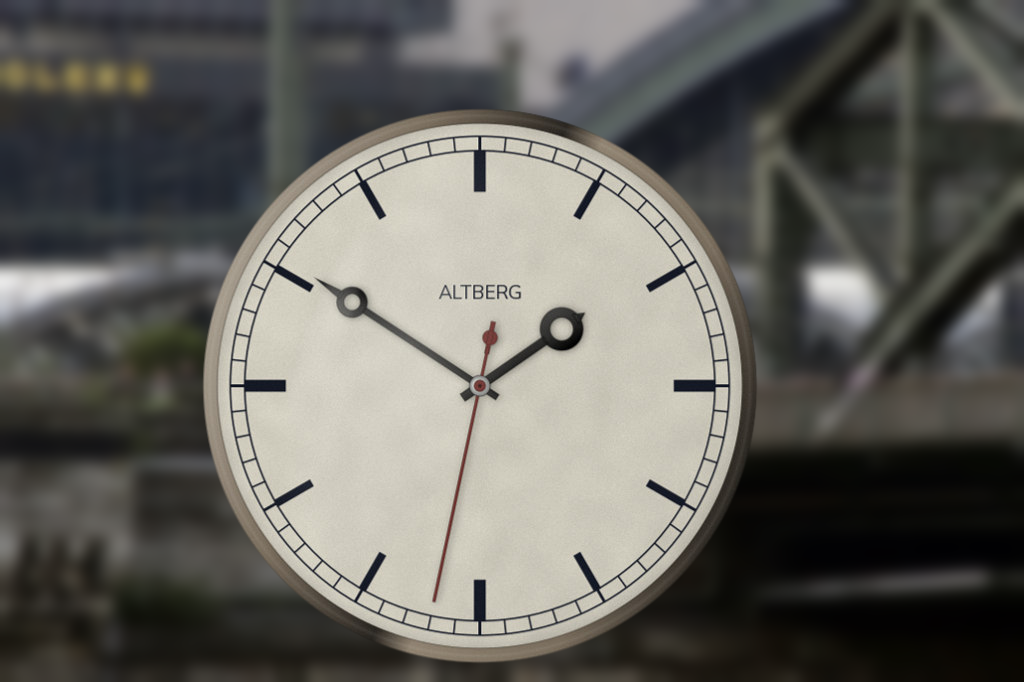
1:50:32
